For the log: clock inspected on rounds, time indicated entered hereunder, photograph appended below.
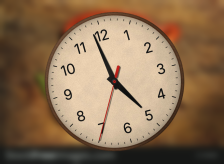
4:58:35
